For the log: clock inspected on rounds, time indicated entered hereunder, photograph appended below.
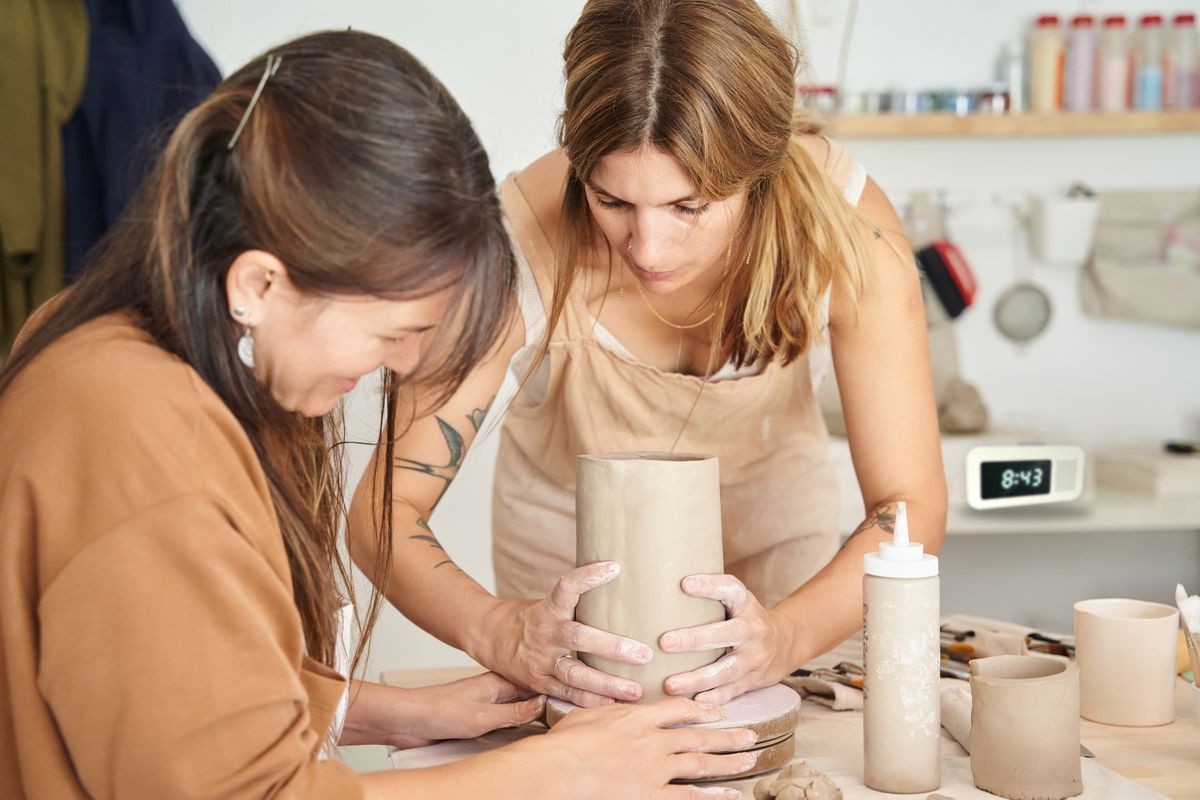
8:43
